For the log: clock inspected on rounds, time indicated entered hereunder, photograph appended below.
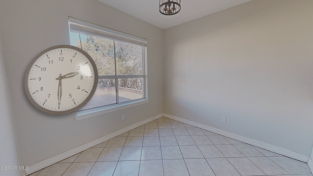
2:30
